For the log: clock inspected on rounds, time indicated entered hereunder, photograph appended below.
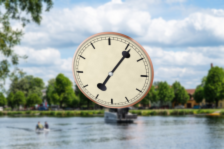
7:06
